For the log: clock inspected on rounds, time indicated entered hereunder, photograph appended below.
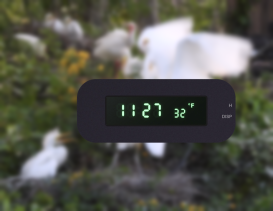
11:27
